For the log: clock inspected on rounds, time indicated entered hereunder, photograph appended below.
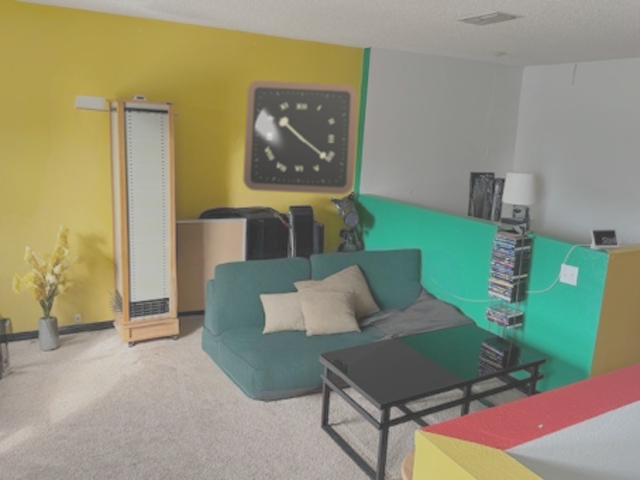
10:21
